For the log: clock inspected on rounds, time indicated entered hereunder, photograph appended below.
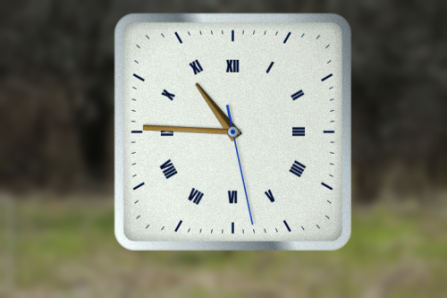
10:45:28
